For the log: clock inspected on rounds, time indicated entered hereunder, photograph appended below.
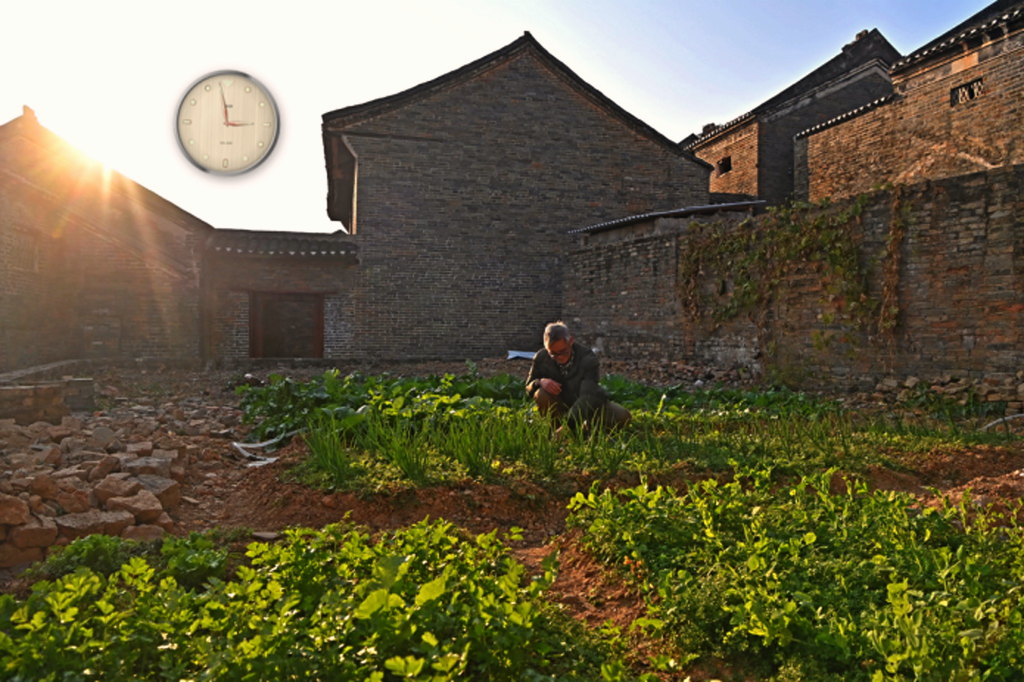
2:58
